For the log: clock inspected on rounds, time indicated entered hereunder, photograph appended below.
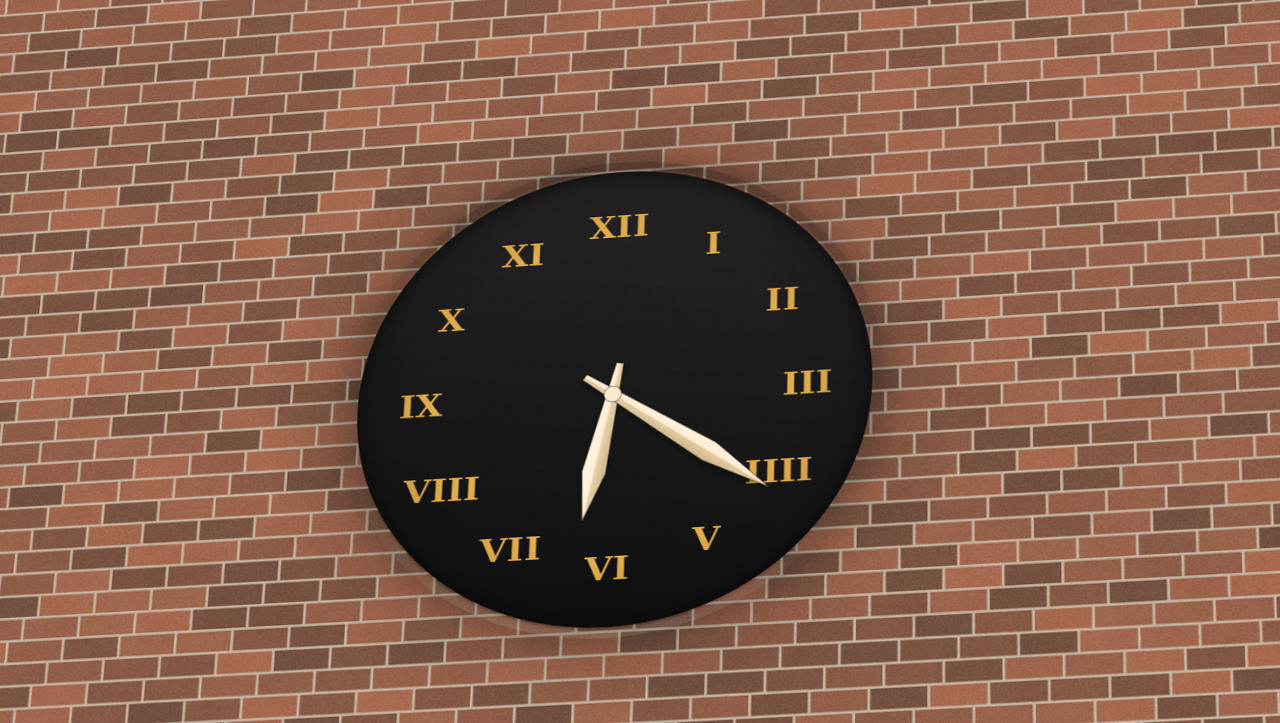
6:21
